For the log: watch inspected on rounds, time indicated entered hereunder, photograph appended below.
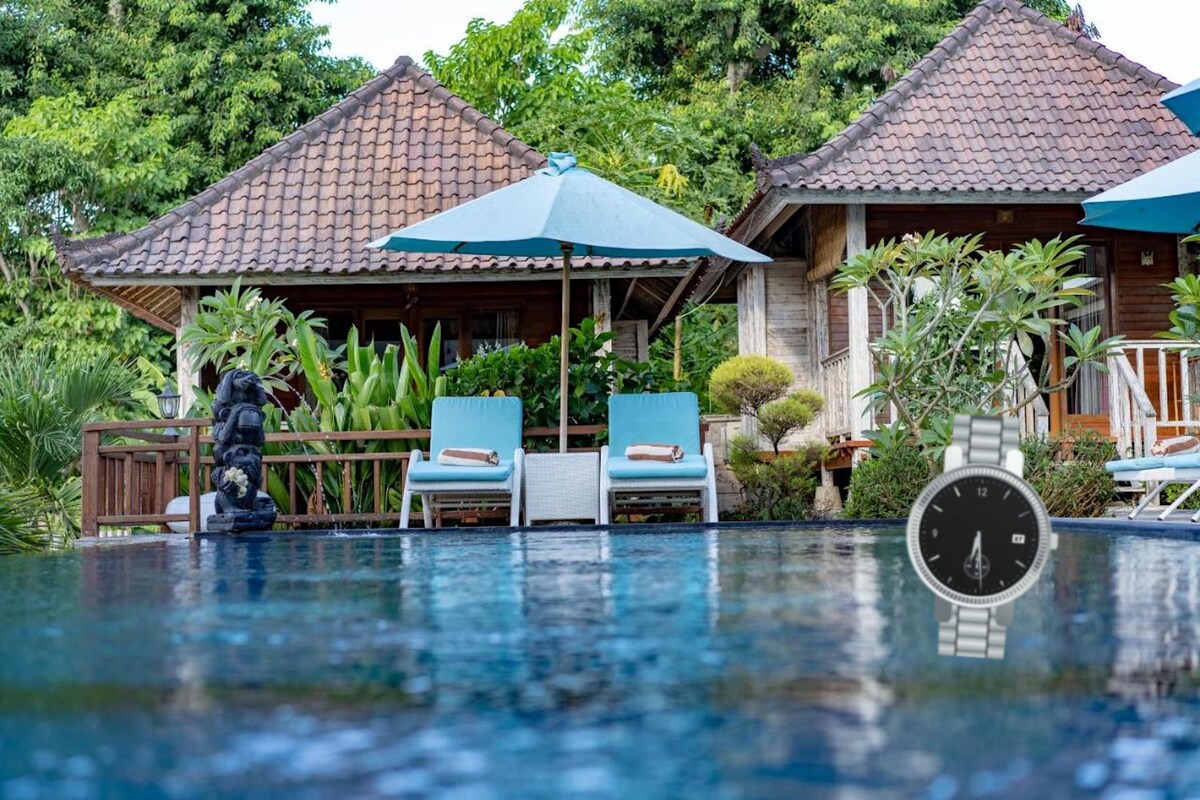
6:29
